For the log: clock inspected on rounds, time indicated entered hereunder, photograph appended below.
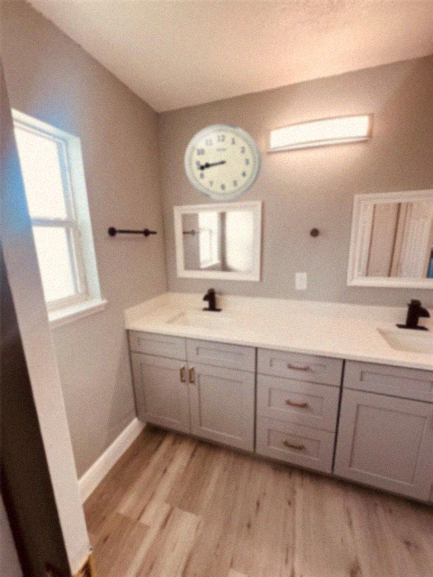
8:43
